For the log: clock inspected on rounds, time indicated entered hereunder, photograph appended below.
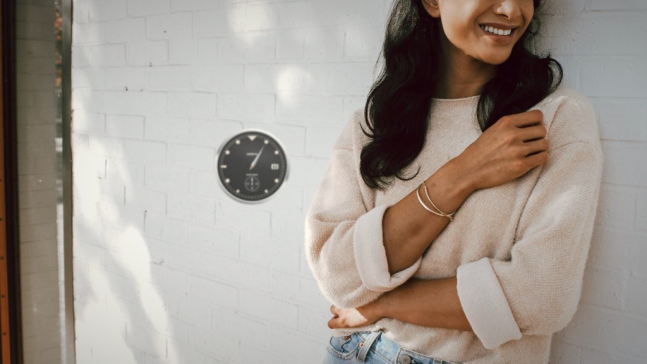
1:05
